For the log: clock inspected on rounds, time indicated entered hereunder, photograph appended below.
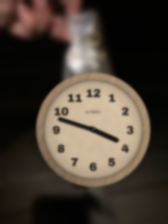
3:48
